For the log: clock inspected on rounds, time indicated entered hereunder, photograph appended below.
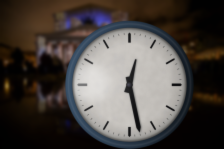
12:28
